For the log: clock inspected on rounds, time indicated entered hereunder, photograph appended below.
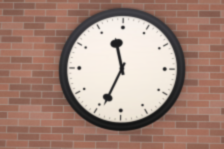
11:34
